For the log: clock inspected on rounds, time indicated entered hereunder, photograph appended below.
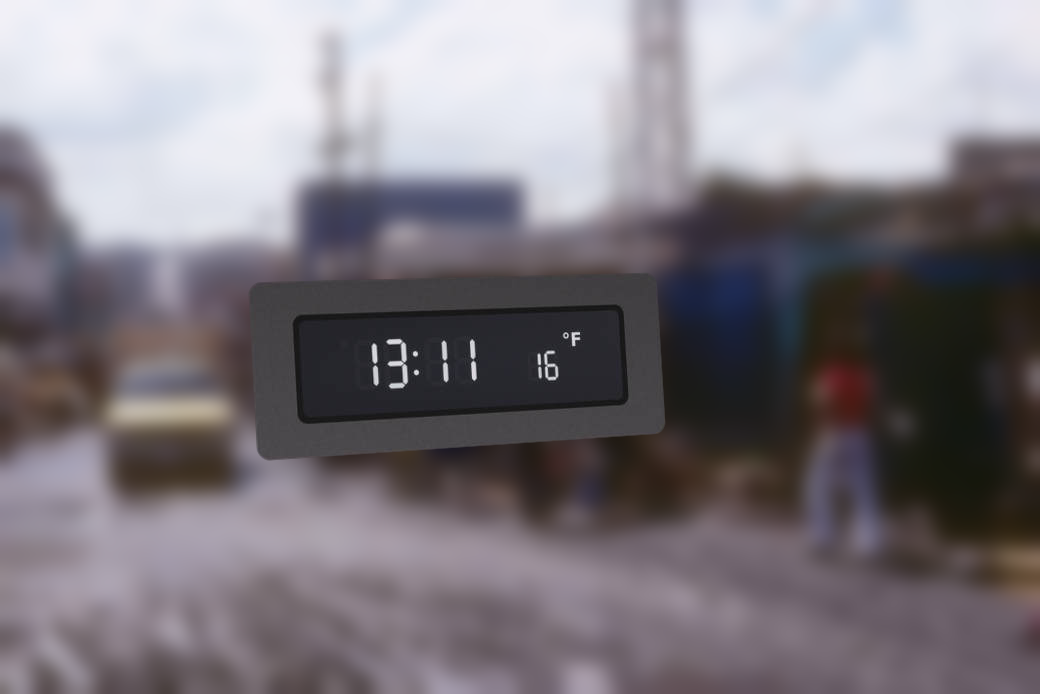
13:11
